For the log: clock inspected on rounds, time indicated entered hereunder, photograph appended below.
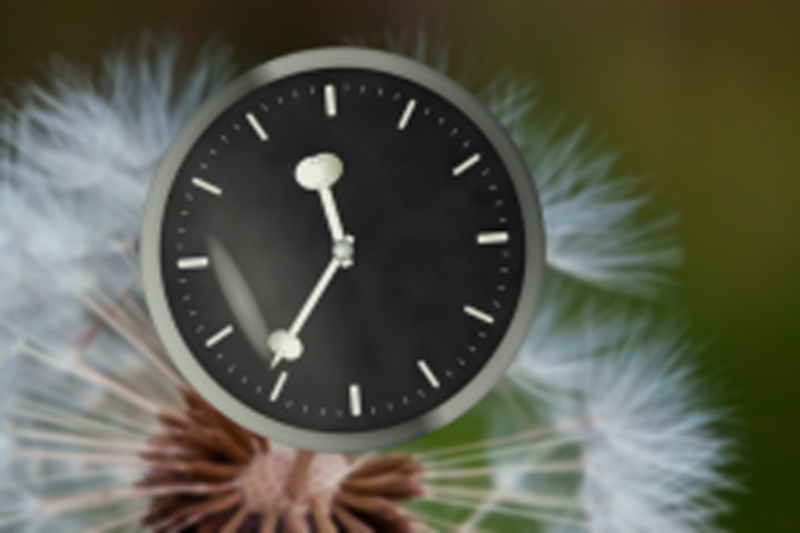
11:36
